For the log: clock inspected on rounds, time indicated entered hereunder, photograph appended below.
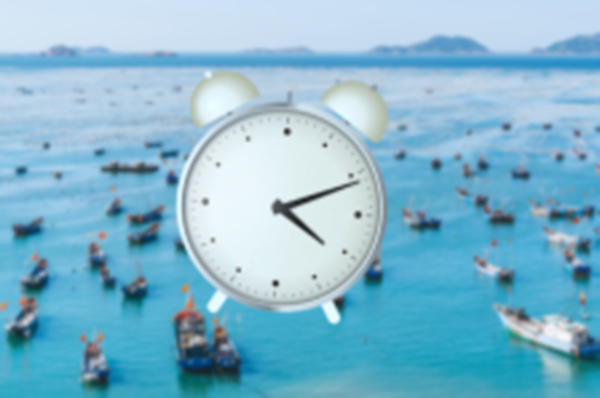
4:11
